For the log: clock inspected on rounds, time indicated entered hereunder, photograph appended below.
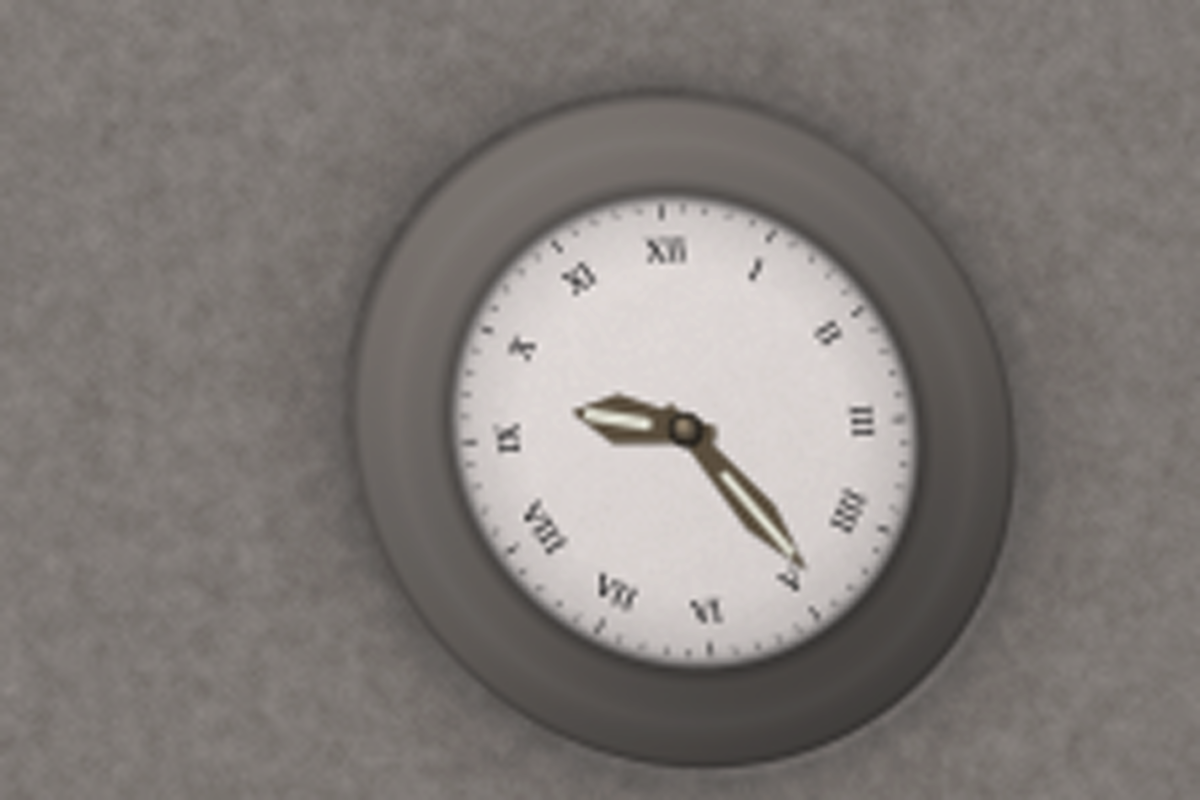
9:24
